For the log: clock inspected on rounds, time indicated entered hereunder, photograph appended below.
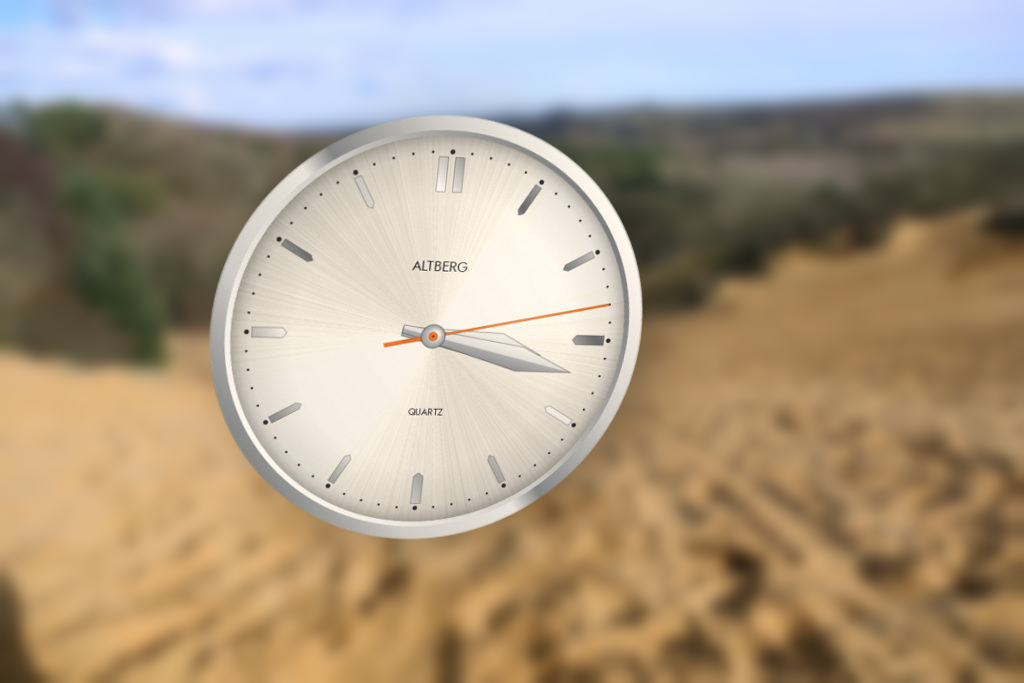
3:17:13
